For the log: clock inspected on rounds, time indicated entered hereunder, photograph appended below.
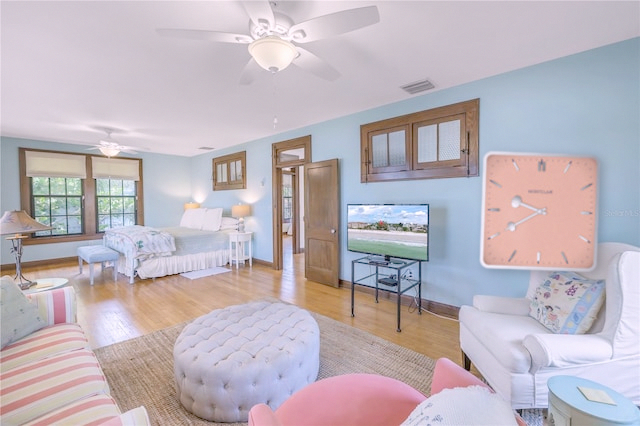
9:40
